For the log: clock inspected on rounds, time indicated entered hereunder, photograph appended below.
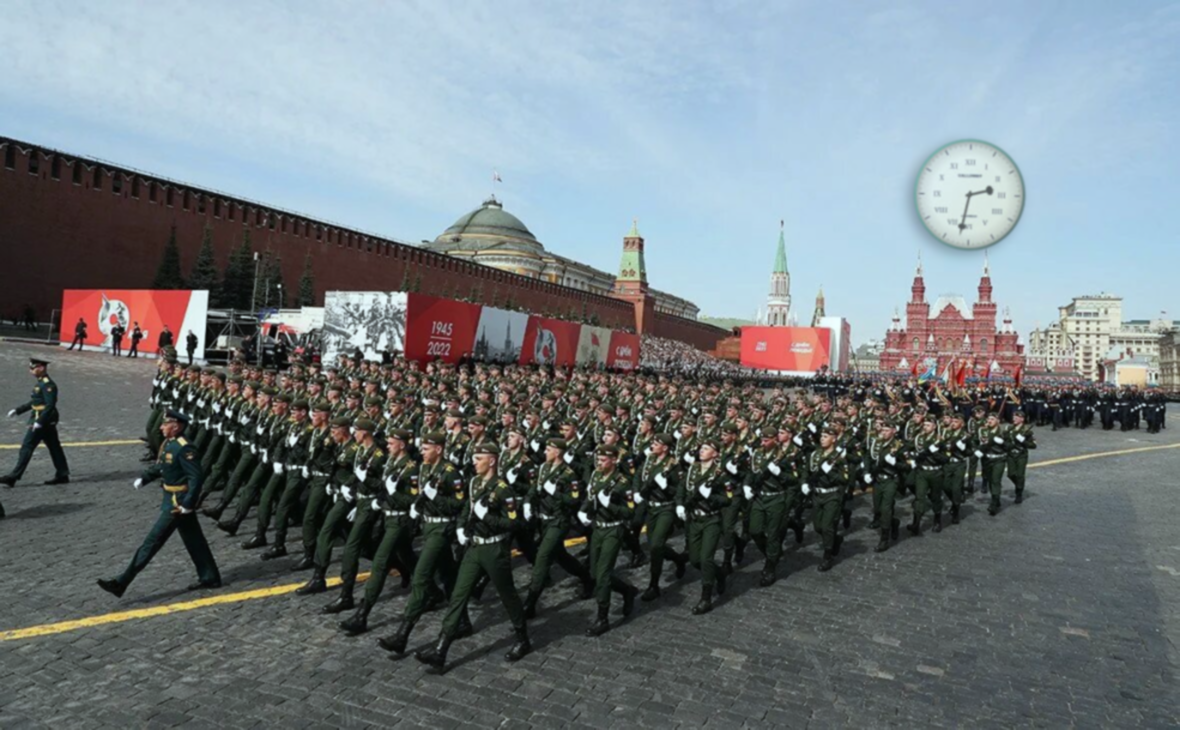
2:32
